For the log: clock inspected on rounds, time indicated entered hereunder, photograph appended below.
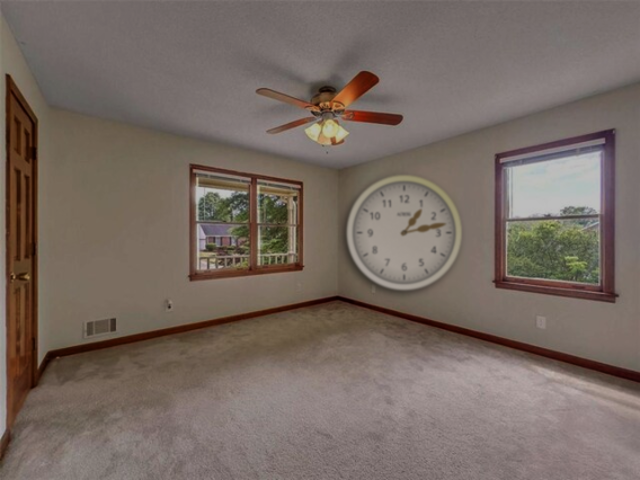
1:13
